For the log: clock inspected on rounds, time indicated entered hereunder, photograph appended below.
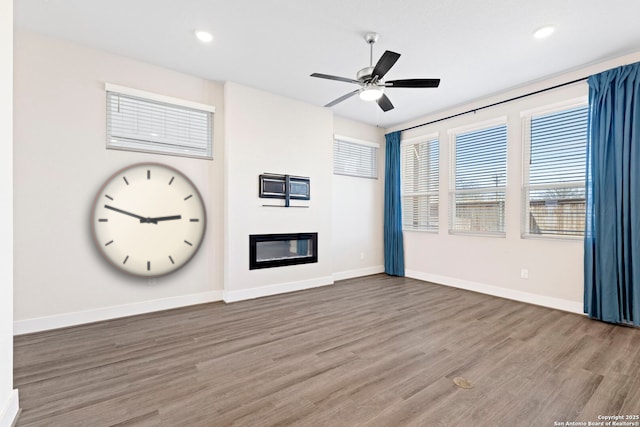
2:48
